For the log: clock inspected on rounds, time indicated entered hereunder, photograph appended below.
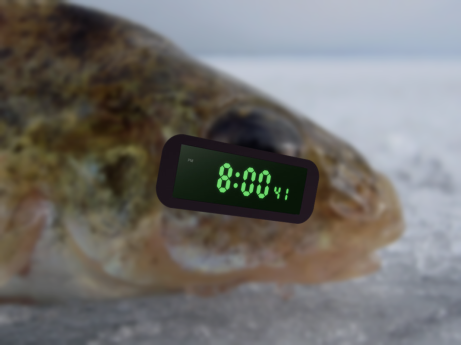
8:00:41
